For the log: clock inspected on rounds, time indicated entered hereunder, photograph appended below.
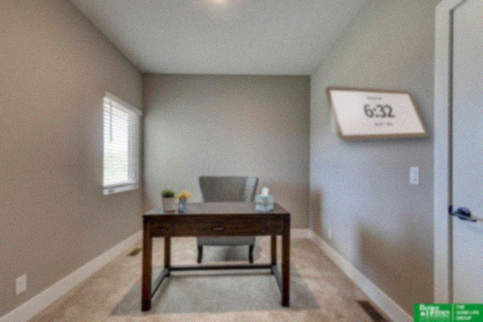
6:32
